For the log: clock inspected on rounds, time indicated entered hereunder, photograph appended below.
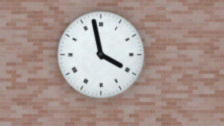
3:58
